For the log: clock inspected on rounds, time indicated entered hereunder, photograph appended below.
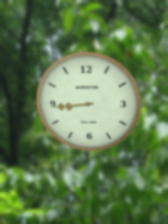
8:44
